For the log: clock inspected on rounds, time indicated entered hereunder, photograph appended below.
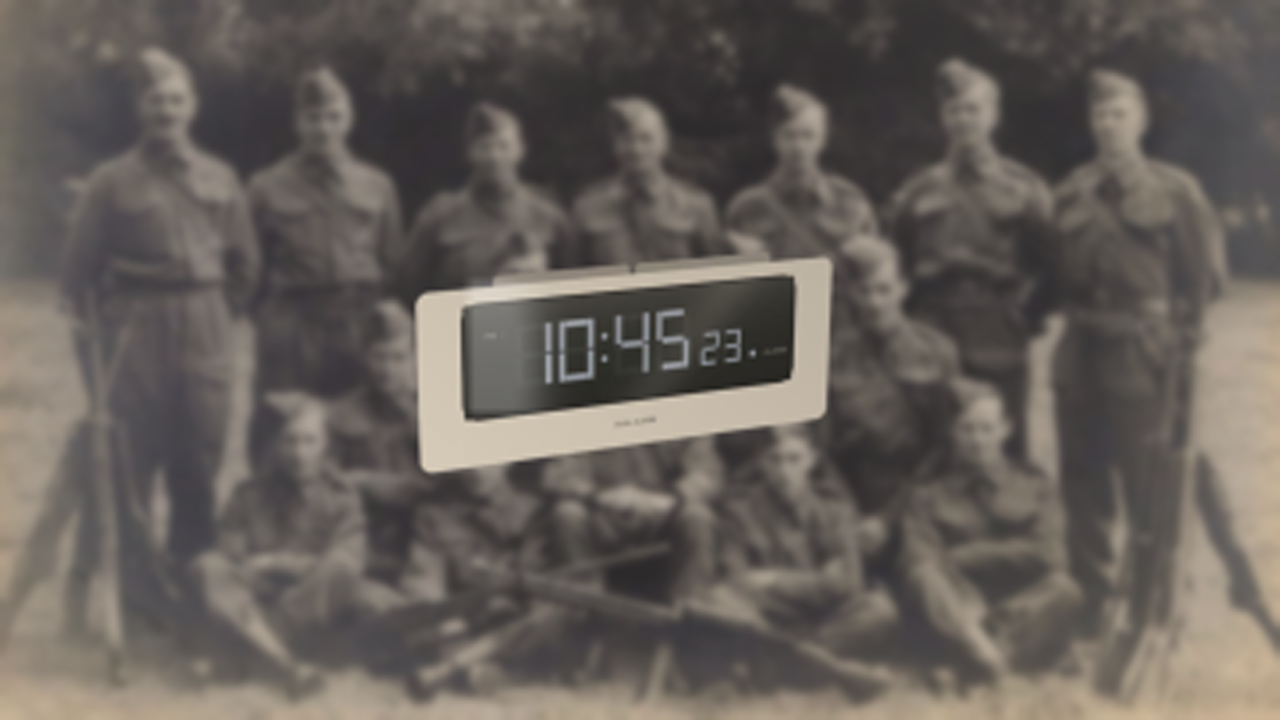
10:45:23
